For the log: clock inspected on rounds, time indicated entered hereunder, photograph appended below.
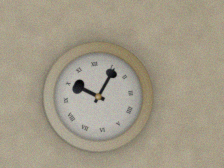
10:06
